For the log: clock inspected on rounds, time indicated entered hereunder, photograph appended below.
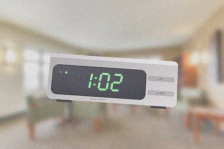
1:02
